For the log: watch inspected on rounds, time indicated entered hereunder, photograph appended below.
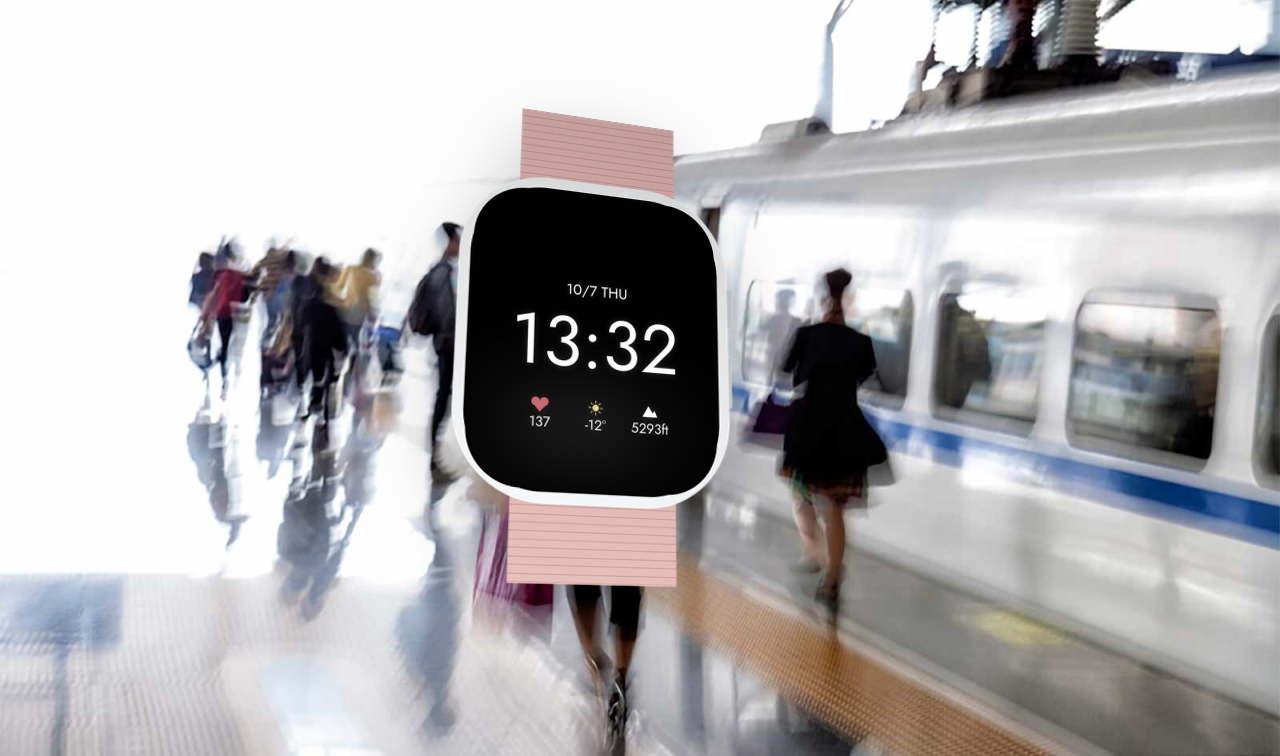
13:32
